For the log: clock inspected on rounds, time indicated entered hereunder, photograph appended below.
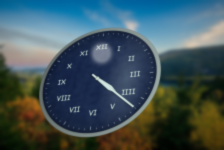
4:22
